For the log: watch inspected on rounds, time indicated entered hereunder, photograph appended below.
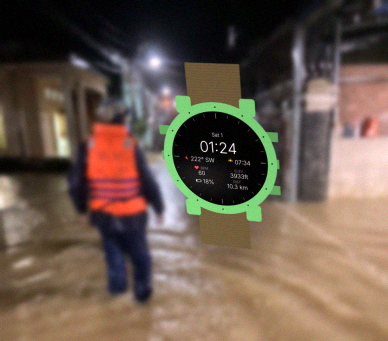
1:24
